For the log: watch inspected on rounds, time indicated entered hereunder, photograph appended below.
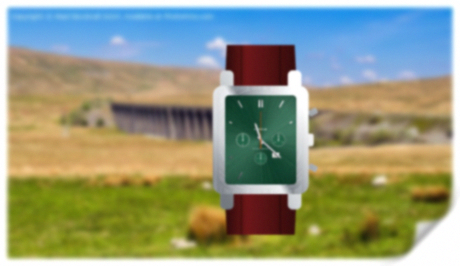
11:22
